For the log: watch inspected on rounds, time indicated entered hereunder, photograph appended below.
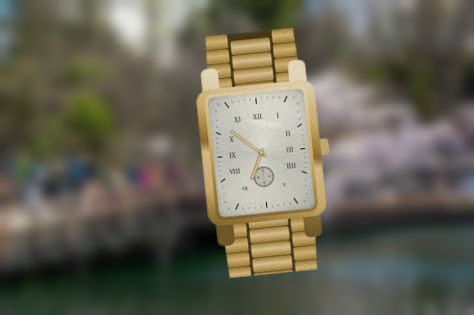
6:52
